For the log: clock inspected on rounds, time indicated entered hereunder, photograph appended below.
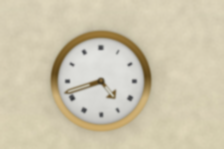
4:42
